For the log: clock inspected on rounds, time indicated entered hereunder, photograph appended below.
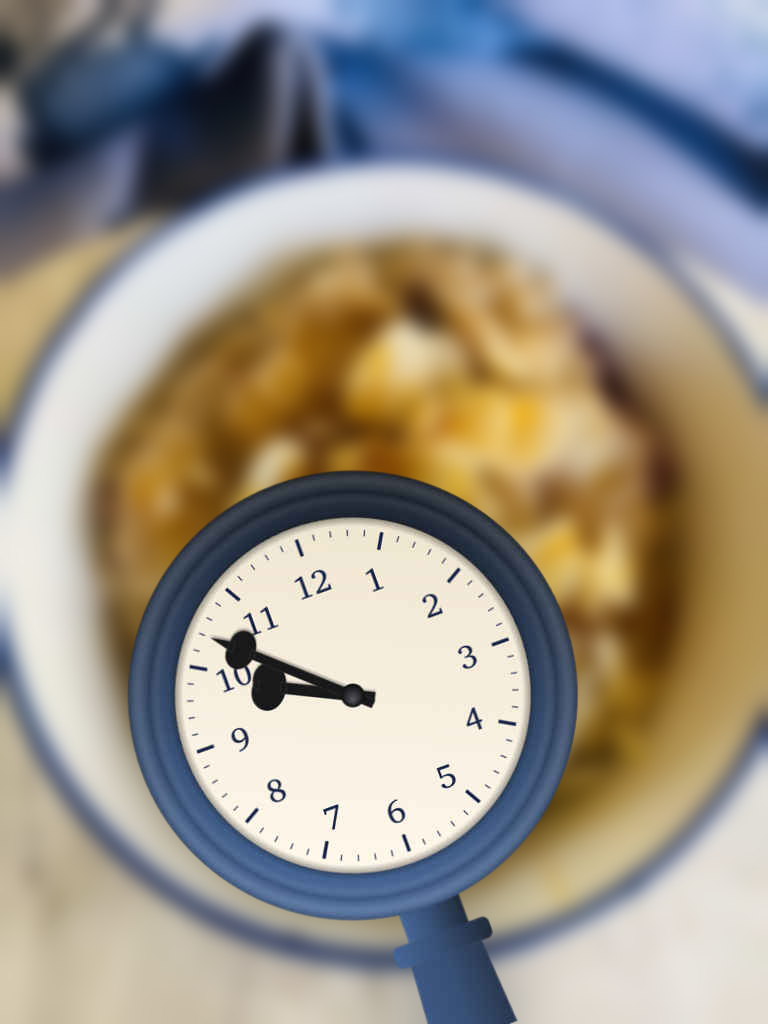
9:52
